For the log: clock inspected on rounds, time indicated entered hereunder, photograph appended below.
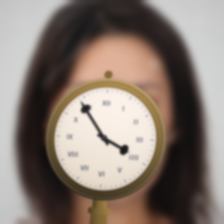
3:54
